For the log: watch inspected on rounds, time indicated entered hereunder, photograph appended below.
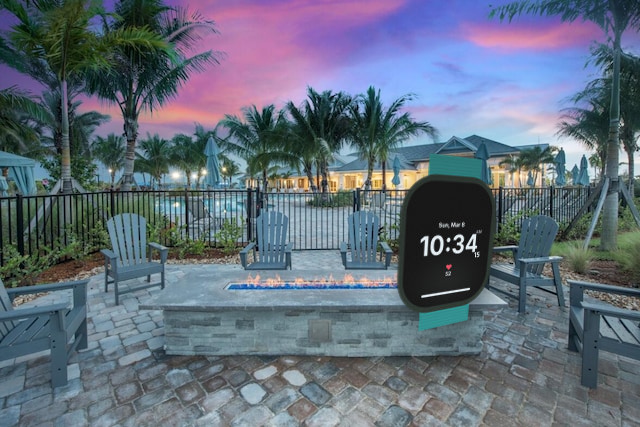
10:34
